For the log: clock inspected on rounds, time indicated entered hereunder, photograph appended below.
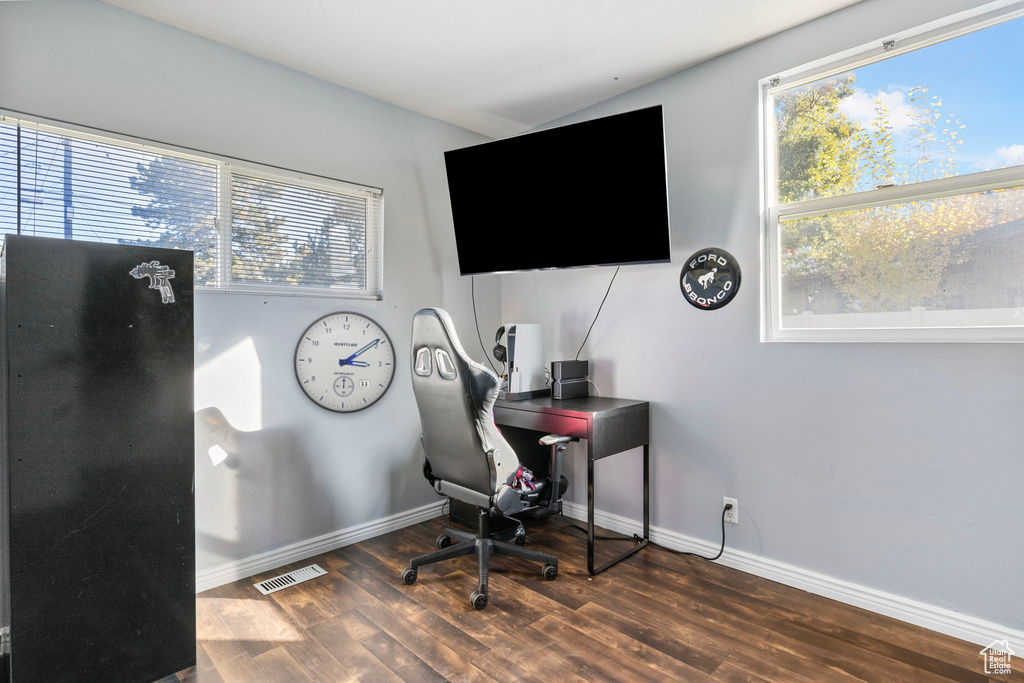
3:09
